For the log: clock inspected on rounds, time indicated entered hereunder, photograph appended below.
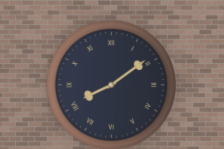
8:09
